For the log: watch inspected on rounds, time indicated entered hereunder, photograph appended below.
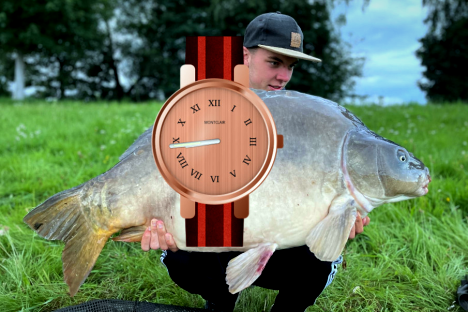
8:44
